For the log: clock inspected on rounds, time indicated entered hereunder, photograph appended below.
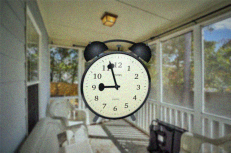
8:57
